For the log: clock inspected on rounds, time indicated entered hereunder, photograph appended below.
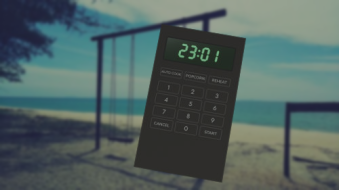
23:01
